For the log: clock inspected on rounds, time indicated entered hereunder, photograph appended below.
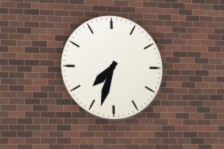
7:33
